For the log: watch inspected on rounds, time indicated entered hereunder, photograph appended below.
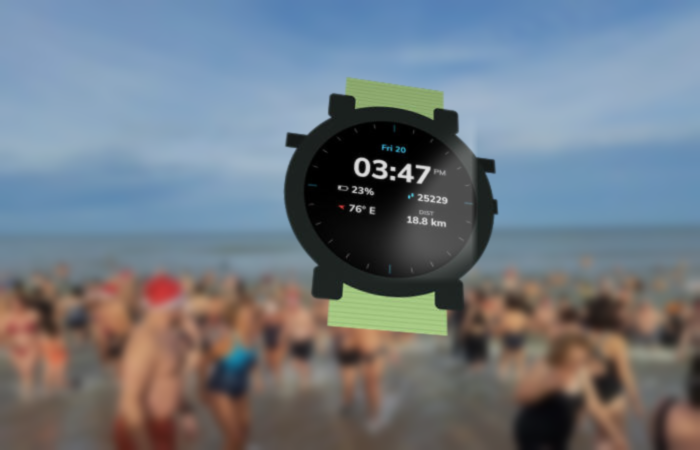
3:47
